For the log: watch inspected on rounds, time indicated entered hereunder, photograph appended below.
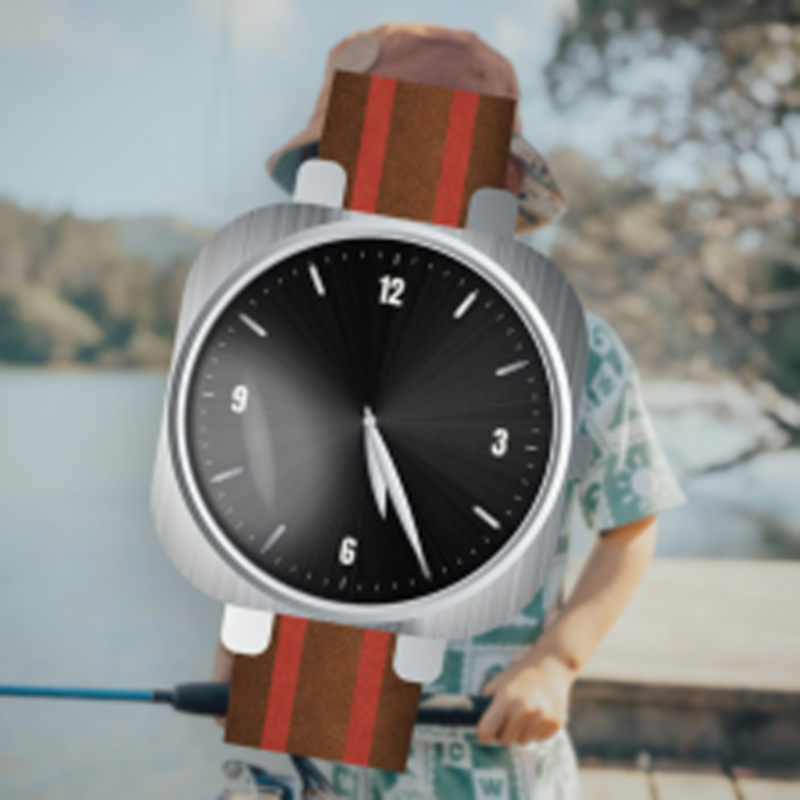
5:25
